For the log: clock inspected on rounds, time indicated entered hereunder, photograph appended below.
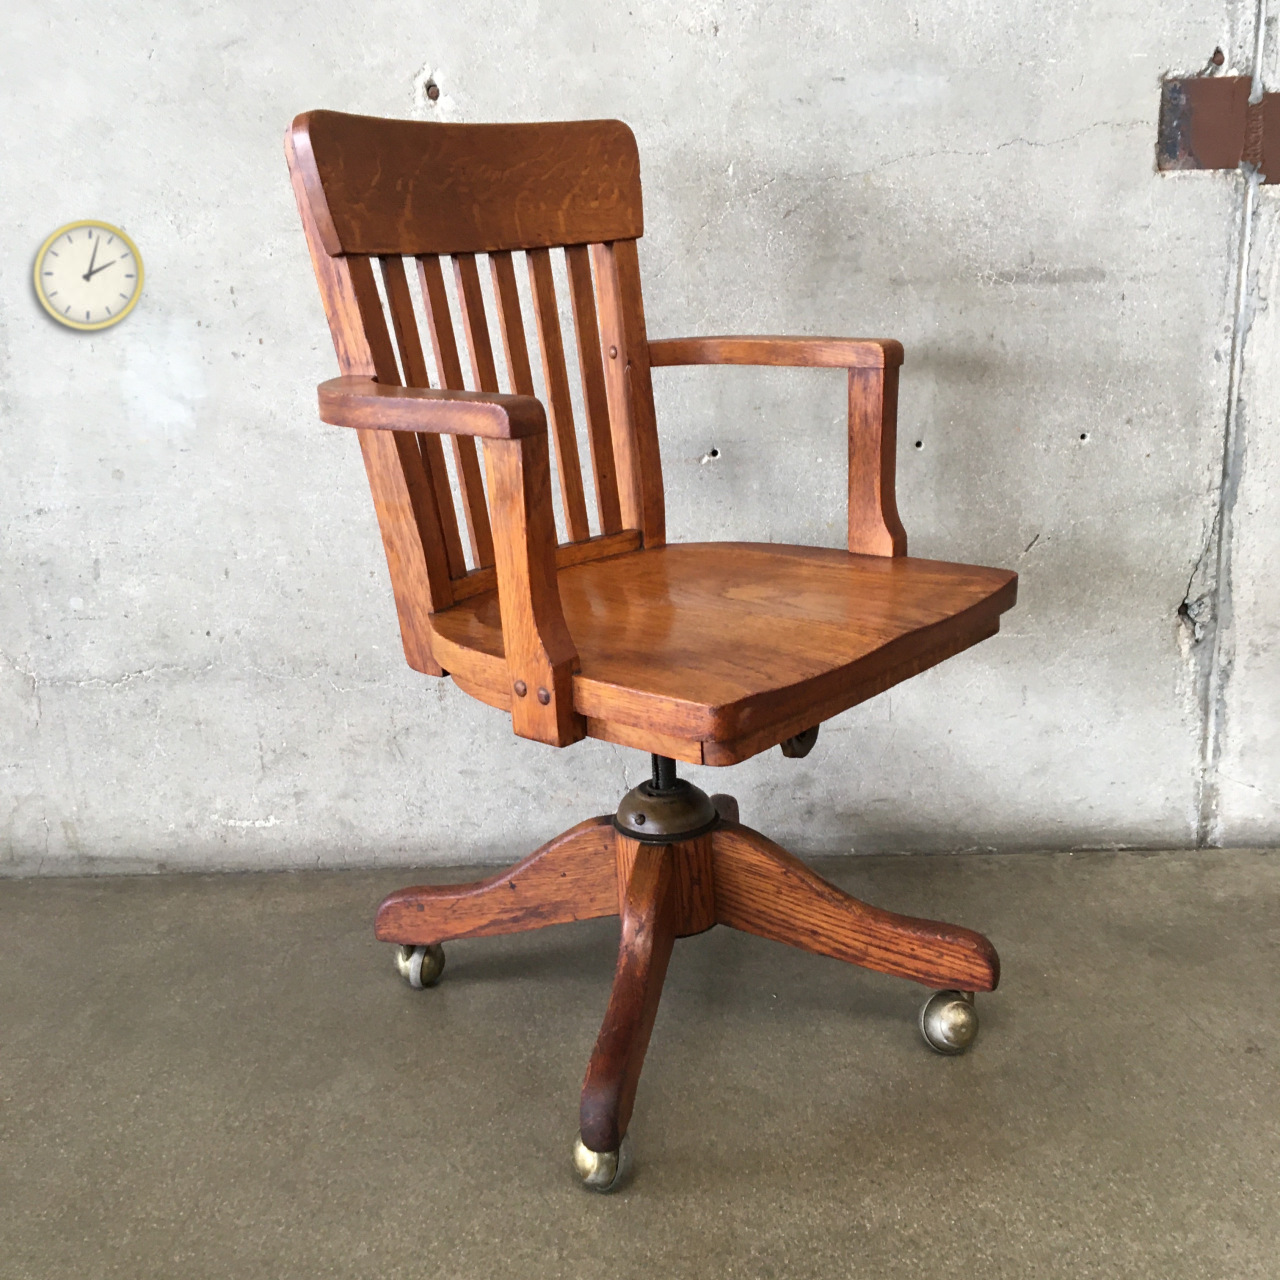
2:02
